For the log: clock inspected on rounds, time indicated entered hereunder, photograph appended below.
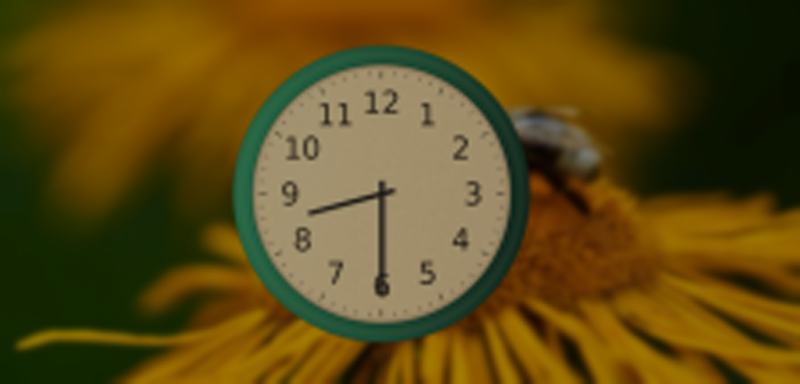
8:30
